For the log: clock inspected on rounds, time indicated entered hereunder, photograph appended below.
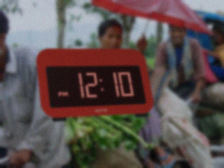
12:10
